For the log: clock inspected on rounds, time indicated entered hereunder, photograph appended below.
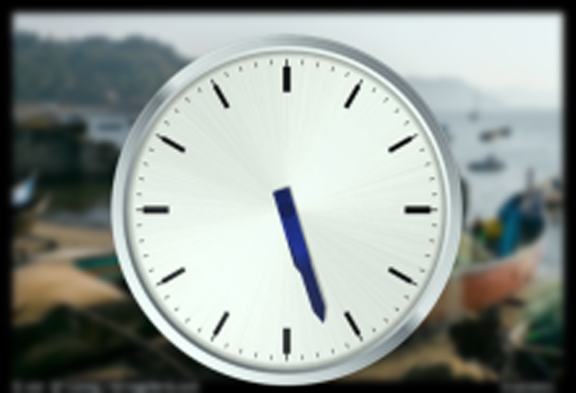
5:27
